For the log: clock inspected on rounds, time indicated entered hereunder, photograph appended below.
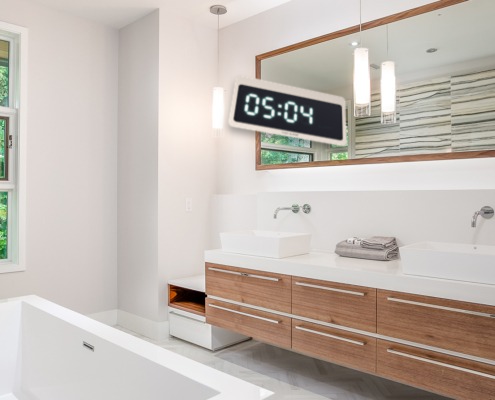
5:04
